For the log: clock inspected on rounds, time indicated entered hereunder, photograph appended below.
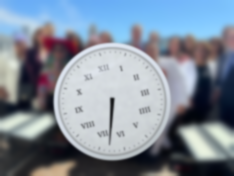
6:33
